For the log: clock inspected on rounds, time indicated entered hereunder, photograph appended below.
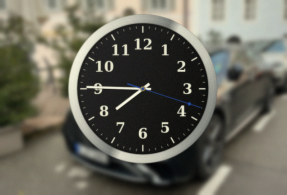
7:45:18
